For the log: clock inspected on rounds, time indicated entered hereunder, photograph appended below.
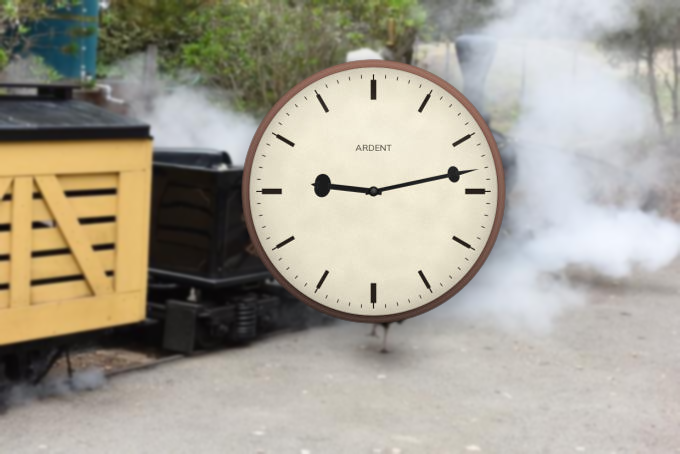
9:13
